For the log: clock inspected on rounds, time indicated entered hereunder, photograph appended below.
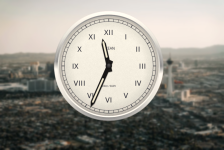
11:34
